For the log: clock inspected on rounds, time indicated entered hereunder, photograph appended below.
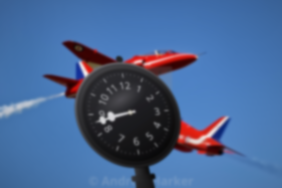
8:43
